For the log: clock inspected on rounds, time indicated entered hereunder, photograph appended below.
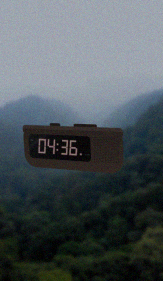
4:36
